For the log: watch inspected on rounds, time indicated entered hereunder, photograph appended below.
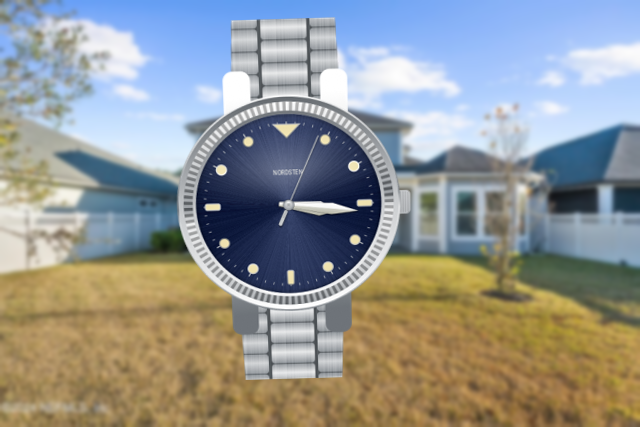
3:16:04
